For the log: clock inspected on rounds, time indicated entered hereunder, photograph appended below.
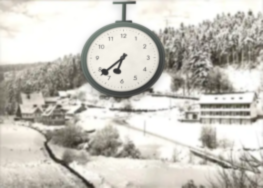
6:38
